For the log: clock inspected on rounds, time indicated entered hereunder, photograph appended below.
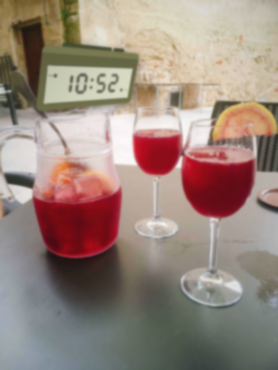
10:52
